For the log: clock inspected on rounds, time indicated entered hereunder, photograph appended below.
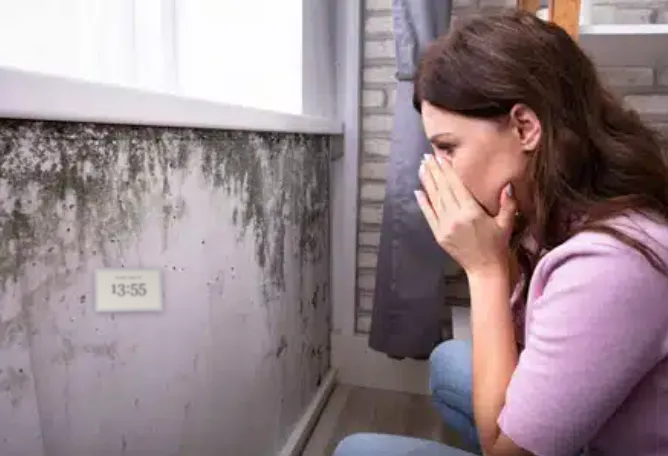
13:55
